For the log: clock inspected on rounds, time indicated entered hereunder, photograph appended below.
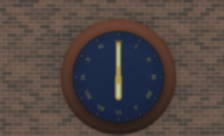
6:00
